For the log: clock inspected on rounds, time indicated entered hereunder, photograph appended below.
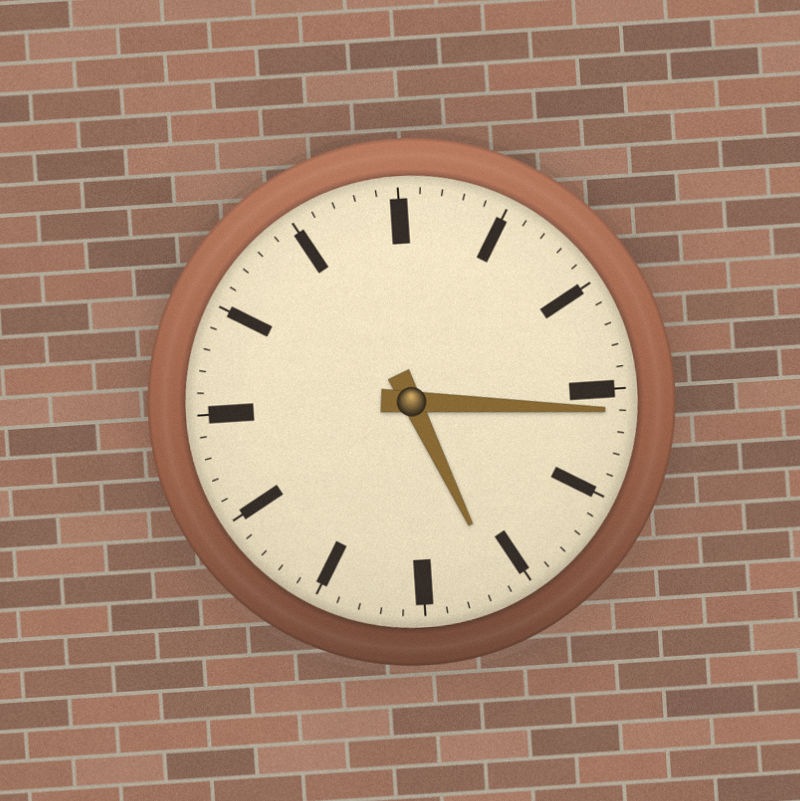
5:16
